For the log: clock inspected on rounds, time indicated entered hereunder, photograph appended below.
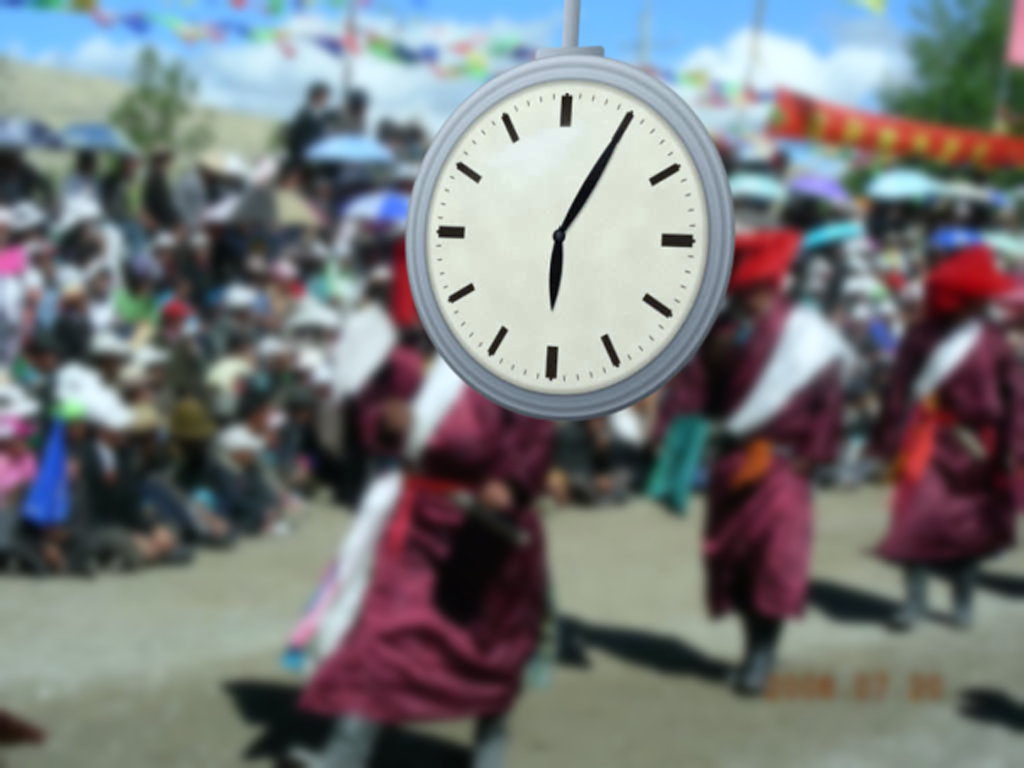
6:05
